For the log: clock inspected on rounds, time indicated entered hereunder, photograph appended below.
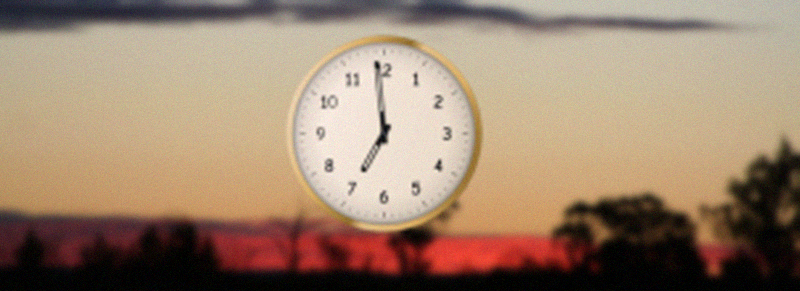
6:59
